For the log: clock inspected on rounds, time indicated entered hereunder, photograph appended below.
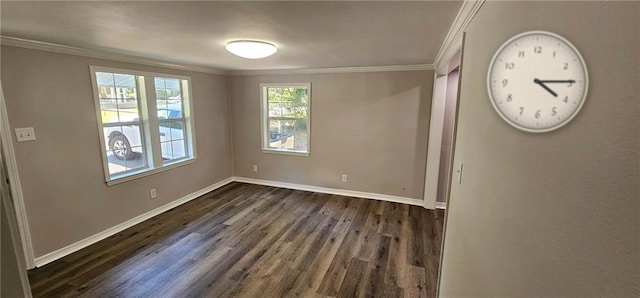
4:15
